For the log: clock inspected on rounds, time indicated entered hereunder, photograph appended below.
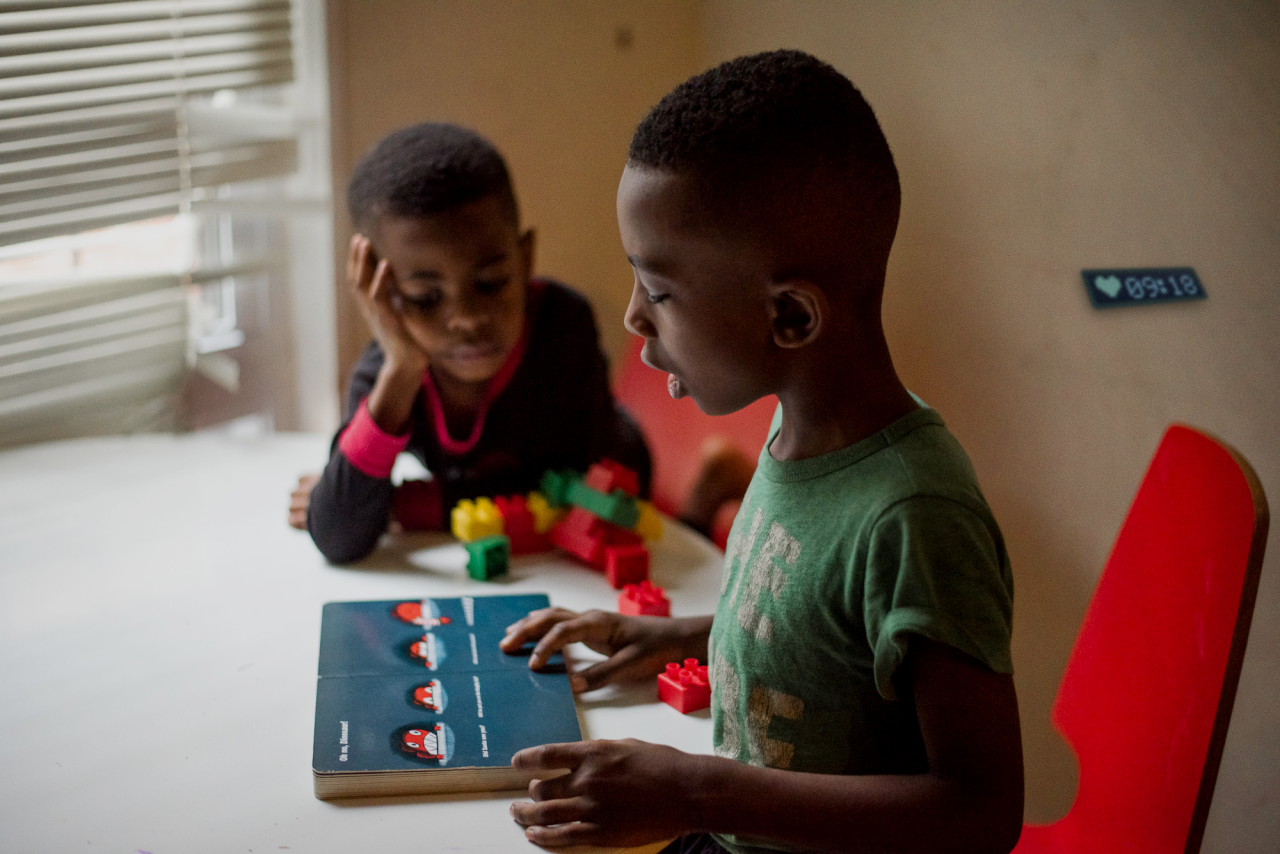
9:18
